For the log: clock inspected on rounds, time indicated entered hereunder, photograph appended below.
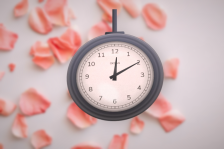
12:10
